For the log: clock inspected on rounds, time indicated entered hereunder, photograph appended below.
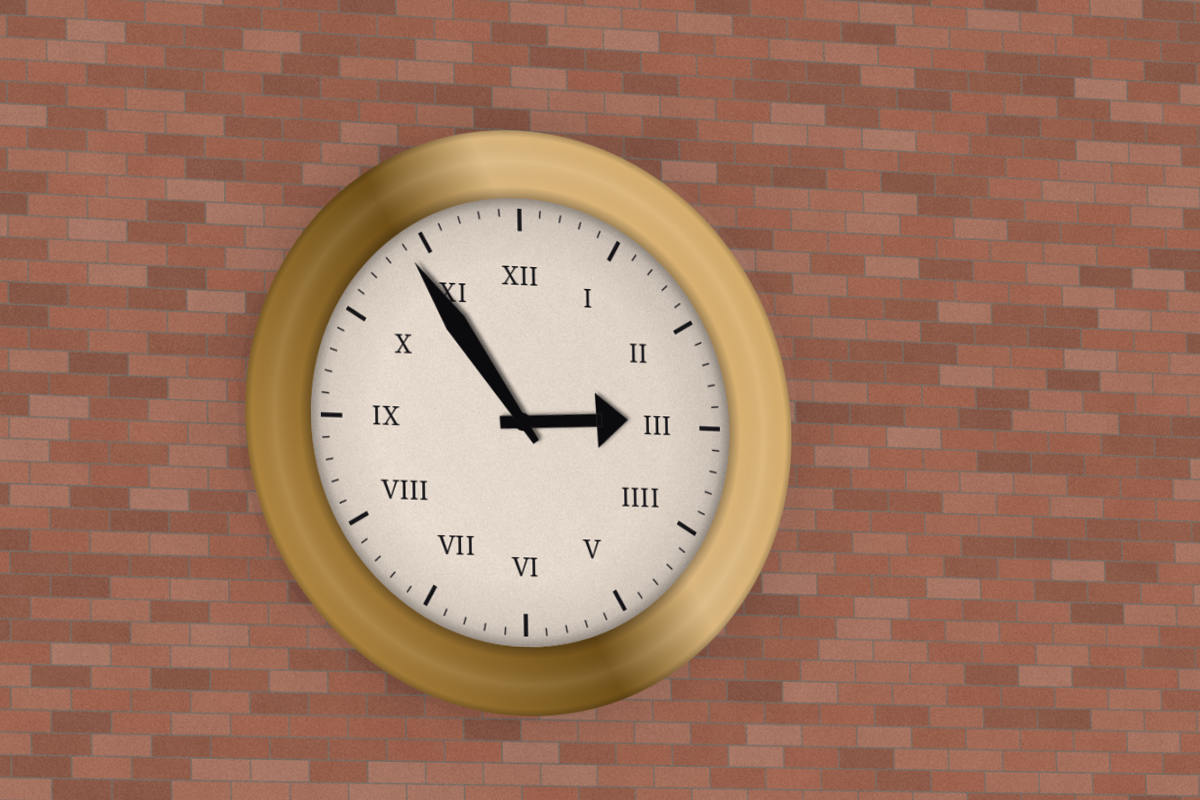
2:54
